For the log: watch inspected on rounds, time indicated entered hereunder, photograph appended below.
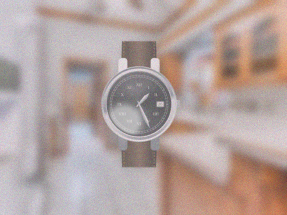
1:26
